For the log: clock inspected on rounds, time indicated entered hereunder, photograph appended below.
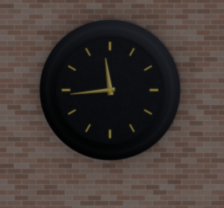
11:44
